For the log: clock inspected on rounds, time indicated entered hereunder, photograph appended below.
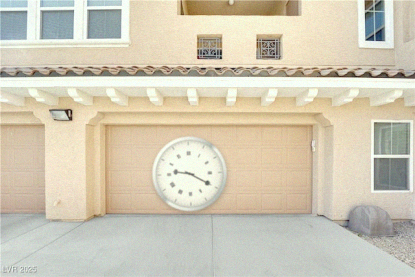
9:20
